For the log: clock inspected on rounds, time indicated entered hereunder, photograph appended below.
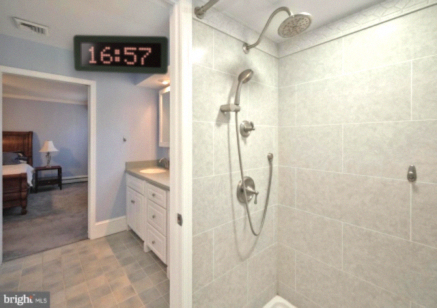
16:57
